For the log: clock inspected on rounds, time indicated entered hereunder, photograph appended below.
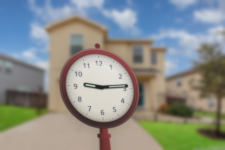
9:14
